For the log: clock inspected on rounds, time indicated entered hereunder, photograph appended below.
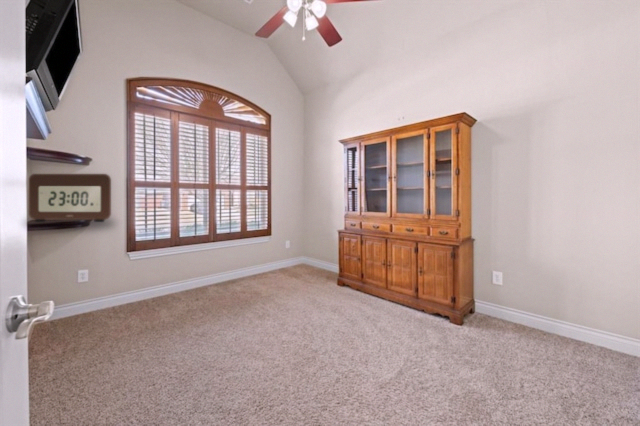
23:00
